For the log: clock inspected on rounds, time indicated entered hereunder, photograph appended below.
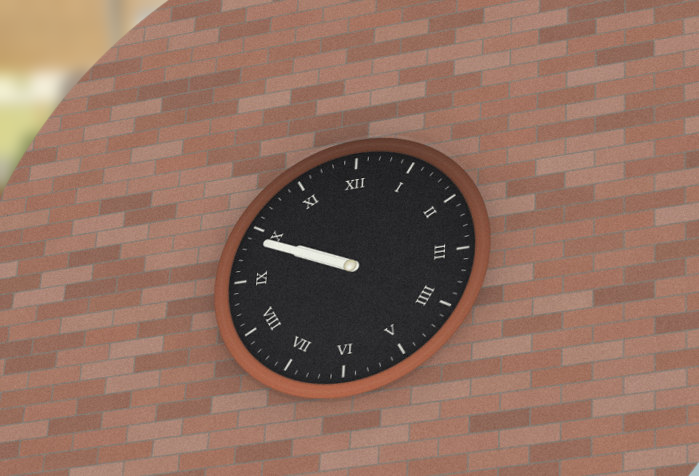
9:49
